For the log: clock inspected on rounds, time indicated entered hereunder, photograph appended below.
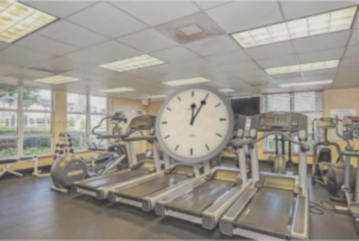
12:05
